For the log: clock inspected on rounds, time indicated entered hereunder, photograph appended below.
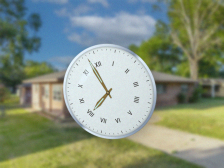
7:58
